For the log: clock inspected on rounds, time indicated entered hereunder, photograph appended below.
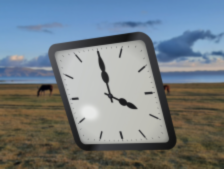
4:00
